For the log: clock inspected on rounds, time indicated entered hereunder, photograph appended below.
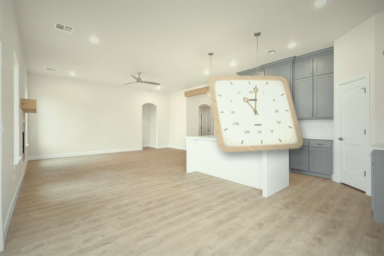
11:02
